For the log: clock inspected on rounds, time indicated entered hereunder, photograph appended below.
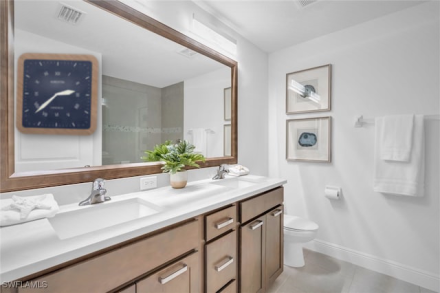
2:38
